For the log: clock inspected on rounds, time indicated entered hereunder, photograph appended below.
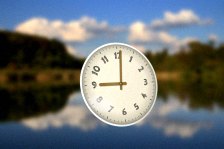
9:01
